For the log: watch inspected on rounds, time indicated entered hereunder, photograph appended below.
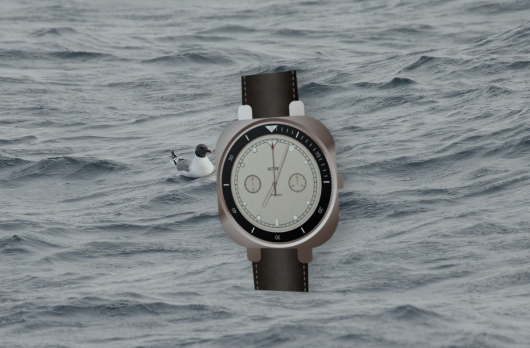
7:04
